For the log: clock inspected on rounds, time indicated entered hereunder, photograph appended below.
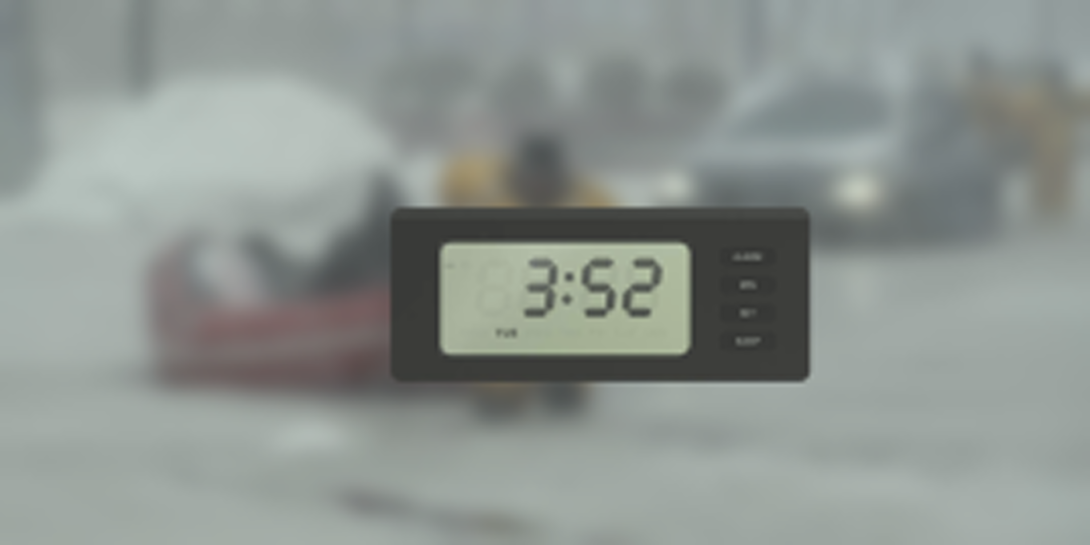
3:52
